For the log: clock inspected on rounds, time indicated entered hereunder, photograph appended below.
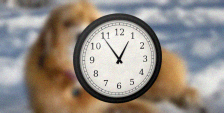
12:54
